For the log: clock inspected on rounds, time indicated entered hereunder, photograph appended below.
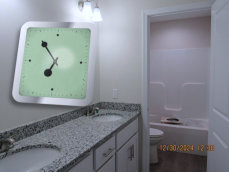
6:54
